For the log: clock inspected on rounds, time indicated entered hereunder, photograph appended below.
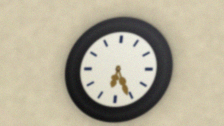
6:26
